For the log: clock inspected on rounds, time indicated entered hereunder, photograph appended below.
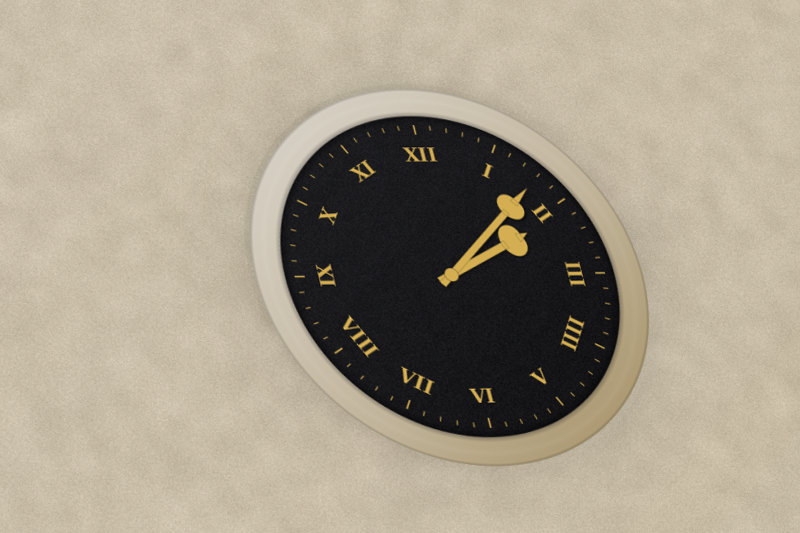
2:08
